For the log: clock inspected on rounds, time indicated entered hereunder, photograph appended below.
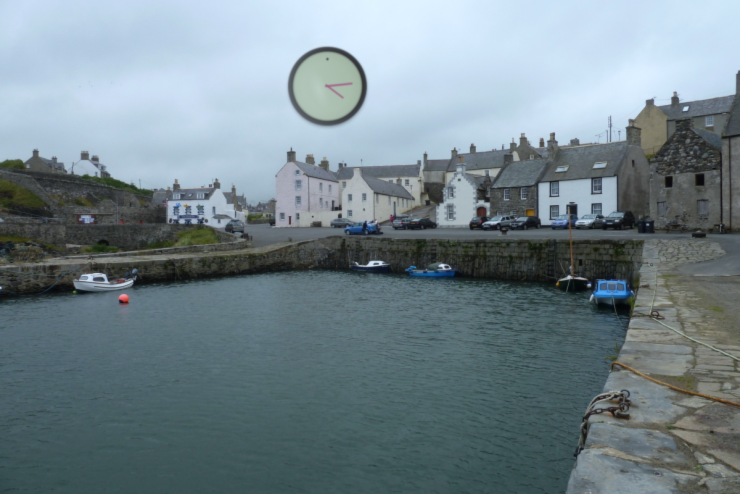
4:14
